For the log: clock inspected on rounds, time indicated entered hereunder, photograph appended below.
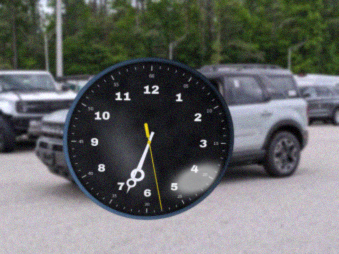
6:33:28
